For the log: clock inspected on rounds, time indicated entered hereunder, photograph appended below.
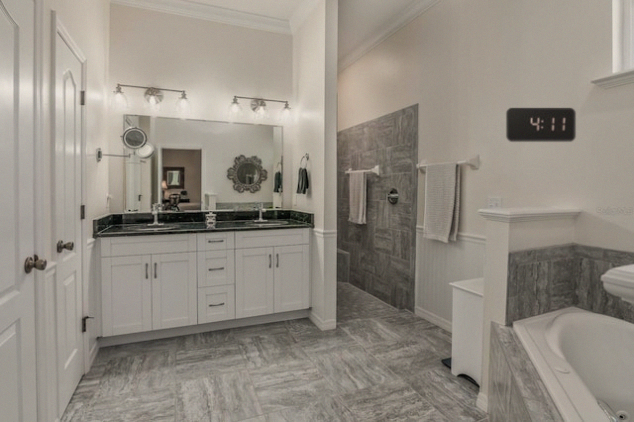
4:11
